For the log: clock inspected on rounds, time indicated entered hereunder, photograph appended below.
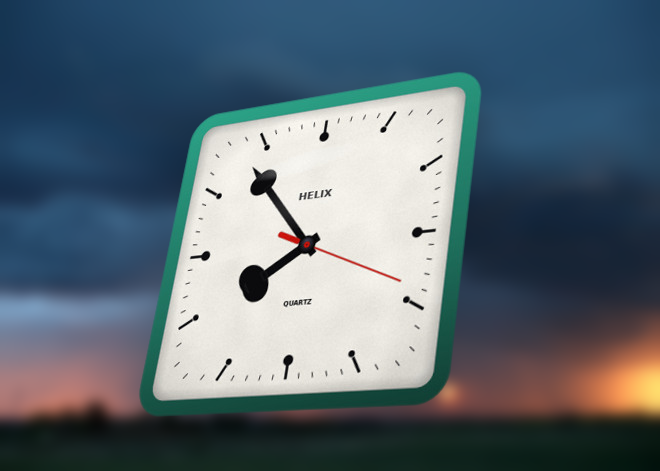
7:53:19
